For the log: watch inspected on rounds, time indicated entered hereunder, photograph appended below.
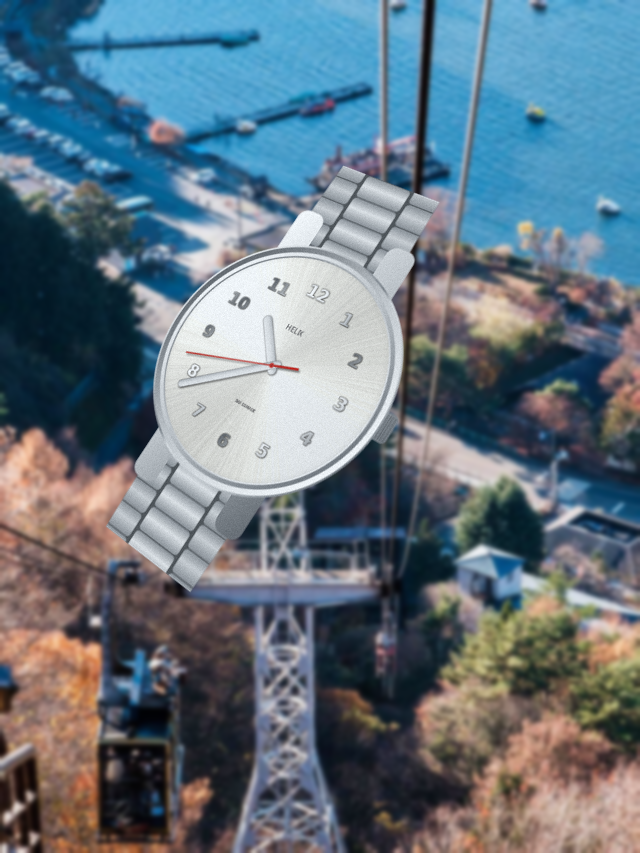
10:38:42
